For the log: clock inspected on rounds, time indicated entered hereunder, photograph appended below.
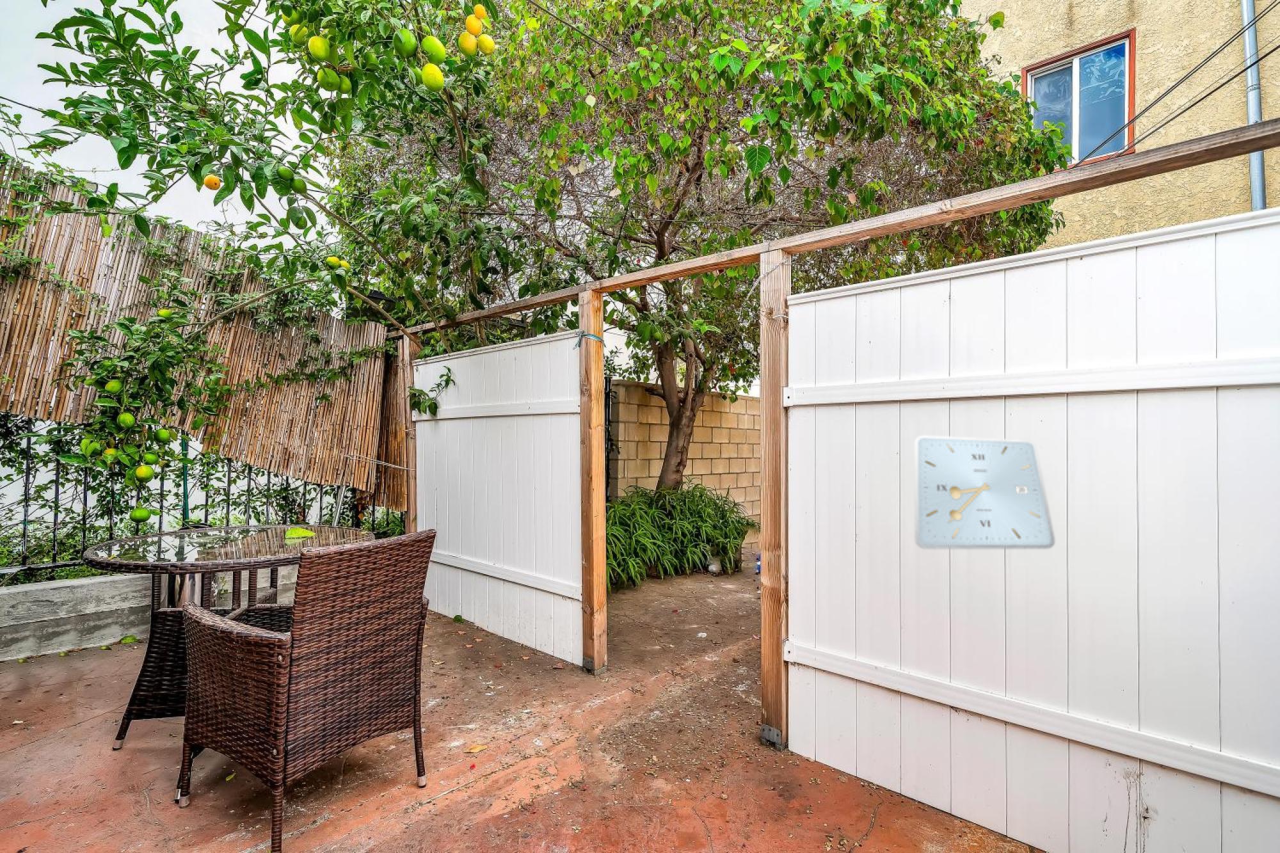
8:37
